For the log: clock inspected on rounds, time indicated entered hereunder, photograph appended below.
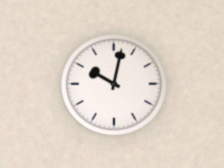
10:02
